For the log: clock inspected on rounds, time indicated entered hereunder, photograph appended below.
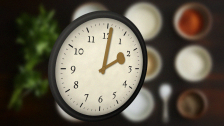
2:01
